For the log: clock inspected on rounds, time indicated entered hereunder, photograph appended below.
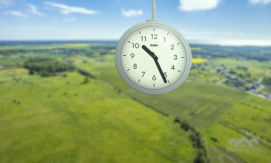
10:26
